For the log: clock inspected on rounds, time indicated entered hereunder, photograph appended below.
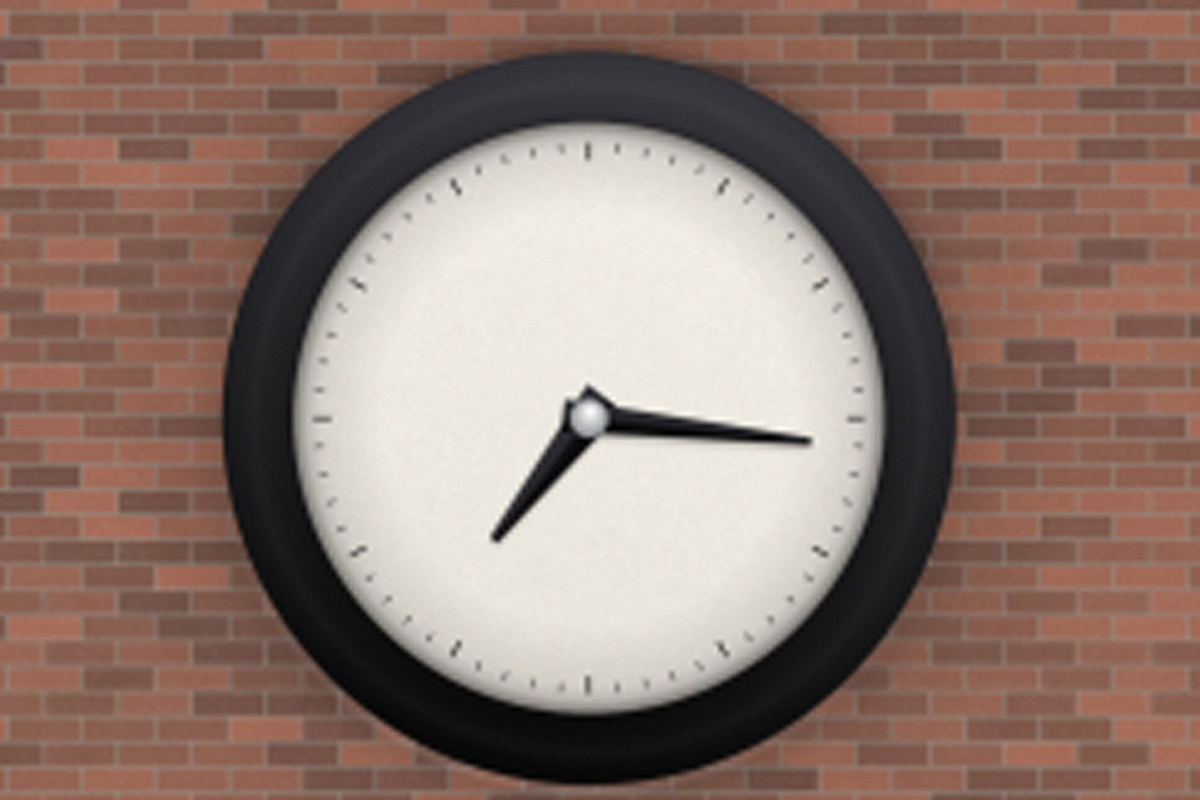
7:16
